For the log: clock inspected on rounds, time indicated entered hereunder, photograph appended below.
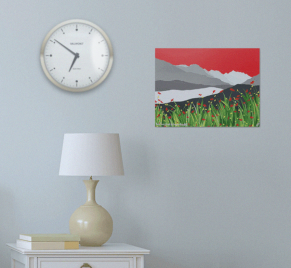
6:51
